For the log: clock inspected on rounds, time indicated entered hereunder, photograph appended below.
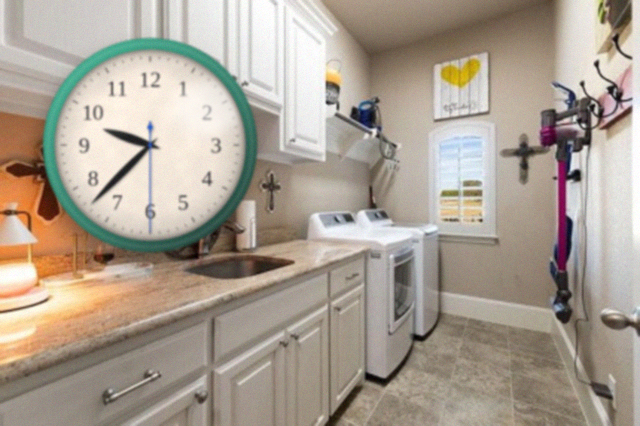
9:37:30
